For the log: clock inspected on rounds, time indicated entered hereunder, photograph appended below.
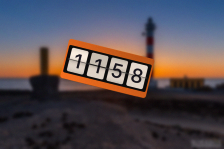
11:58
